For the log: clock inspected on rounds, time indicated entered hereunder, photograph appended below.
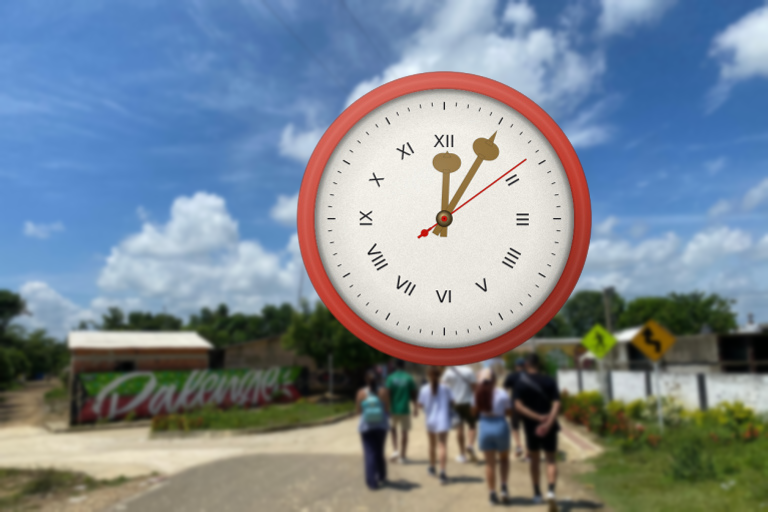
12:05:09
